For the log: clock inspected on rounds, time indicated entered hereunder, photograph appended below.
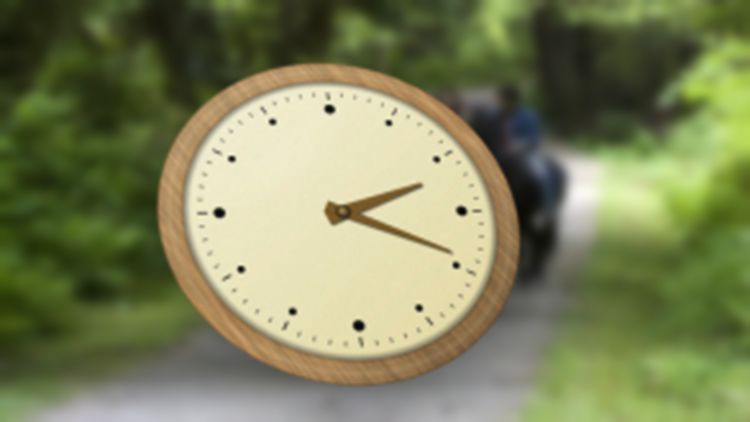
2:19
